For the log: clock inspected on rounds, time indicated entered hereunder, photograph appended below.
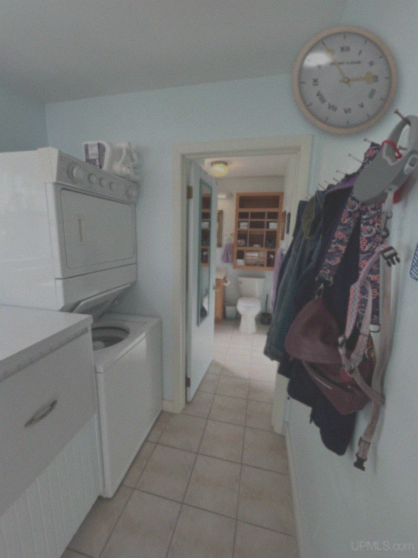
2:55
